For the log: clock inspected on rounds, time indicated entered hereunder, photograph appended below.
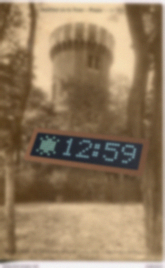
12:59
